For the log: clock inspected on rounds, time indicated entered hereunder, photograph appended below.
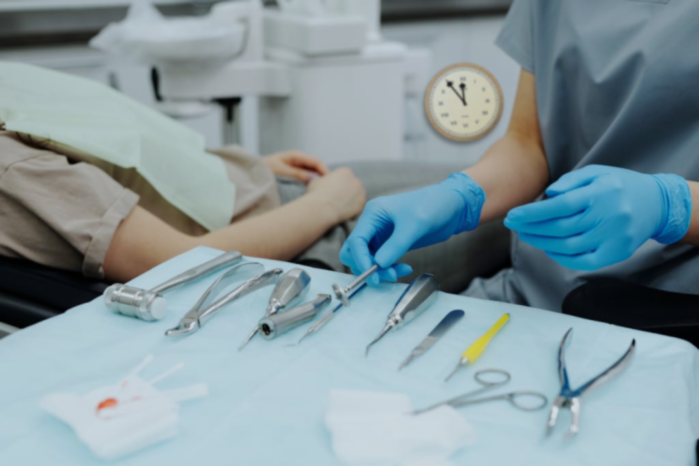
11:54
